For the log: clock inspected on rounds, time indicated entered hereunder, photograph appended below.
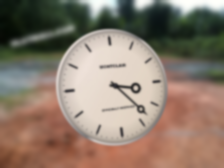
3:23
